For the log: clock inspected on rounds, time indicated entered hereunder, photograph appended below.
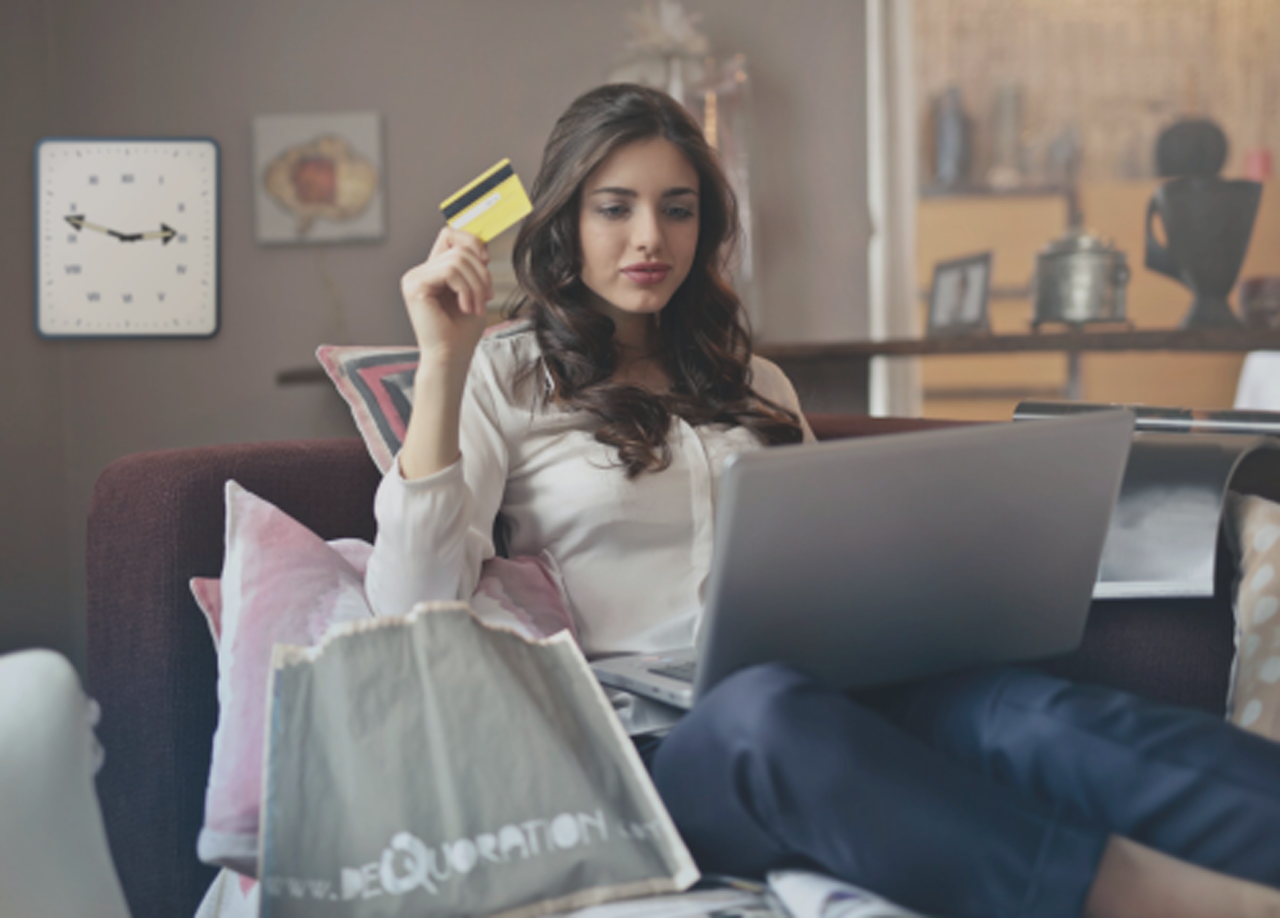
2:48
